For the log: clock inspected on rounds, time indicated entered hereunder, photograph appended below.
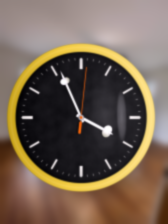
3:56:01
